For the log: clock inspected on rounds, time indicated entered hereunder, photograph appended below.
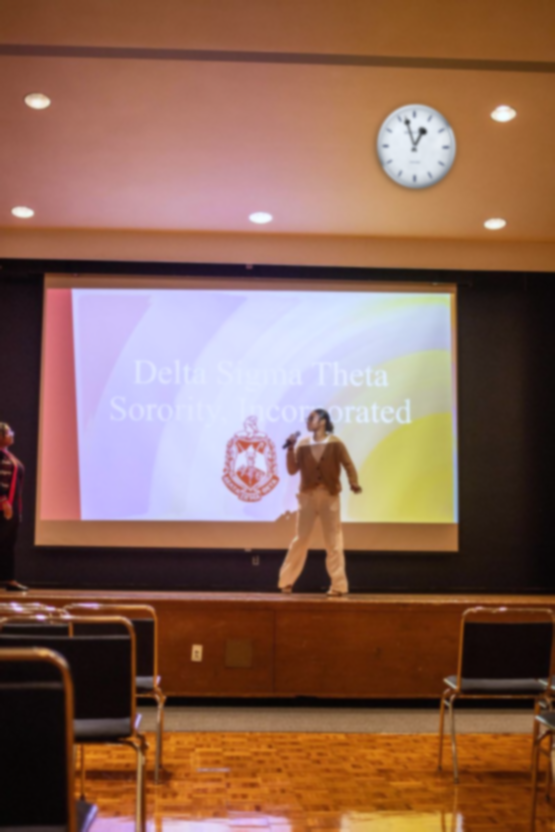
12:57
